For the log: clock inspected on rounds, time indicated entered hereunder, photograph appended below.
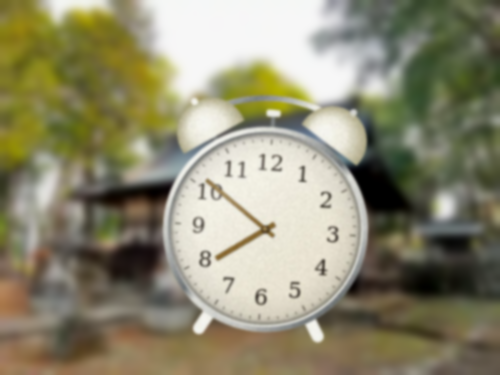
7:51
